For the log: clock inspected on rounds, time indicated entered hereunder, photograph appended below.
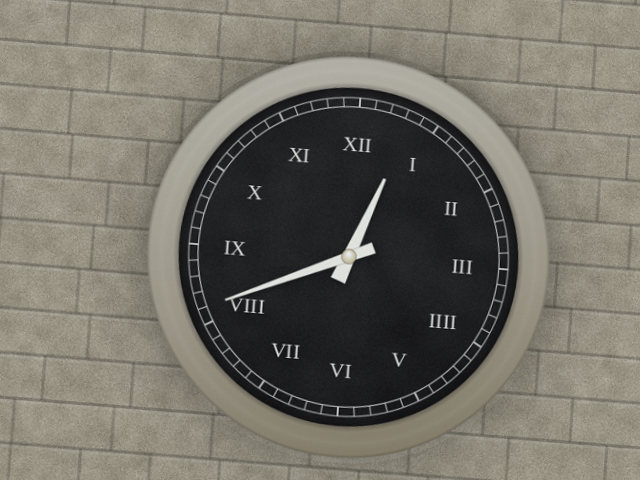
12:41
